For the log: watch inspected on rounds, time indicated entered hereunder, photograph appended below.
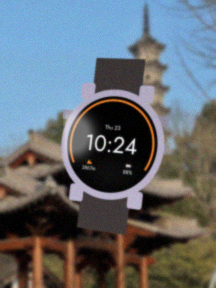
10:24
